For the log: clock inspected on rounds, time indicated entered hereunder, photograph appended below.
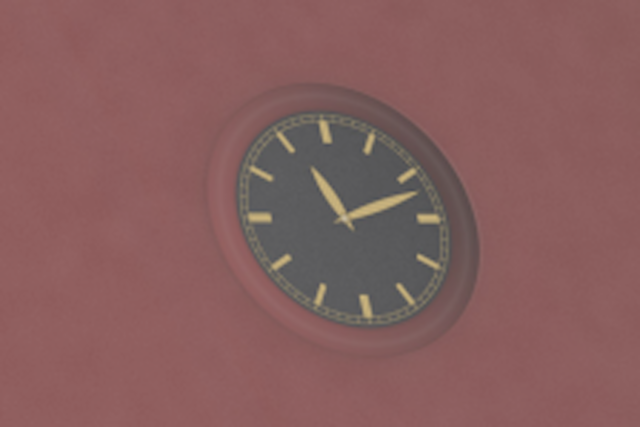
11:12
